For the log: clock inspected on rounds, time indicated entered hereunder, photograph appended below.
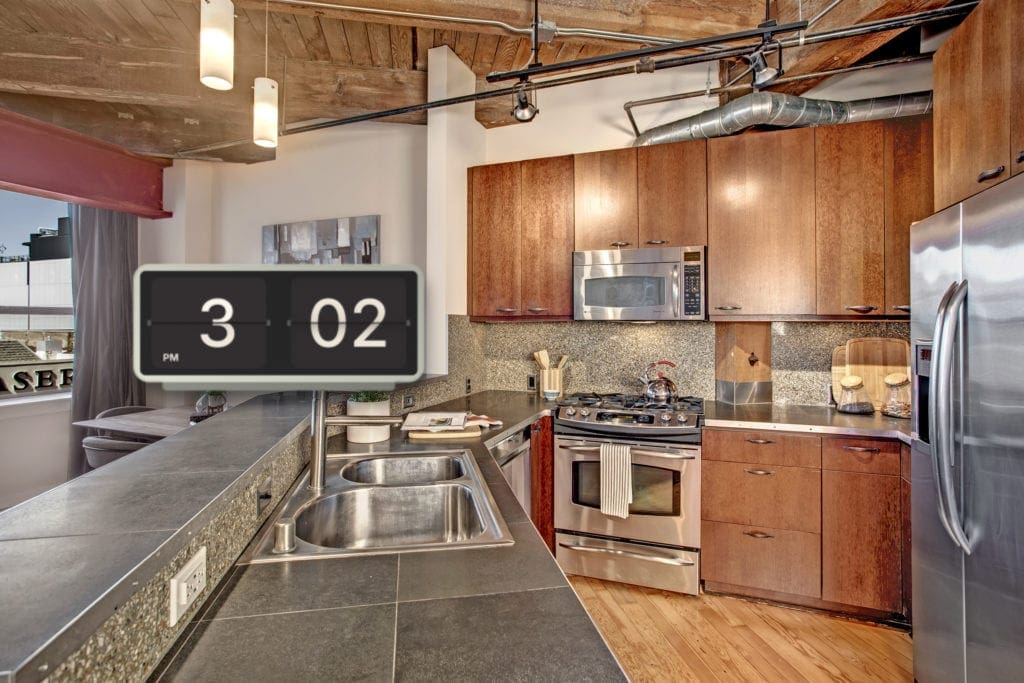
3:02
